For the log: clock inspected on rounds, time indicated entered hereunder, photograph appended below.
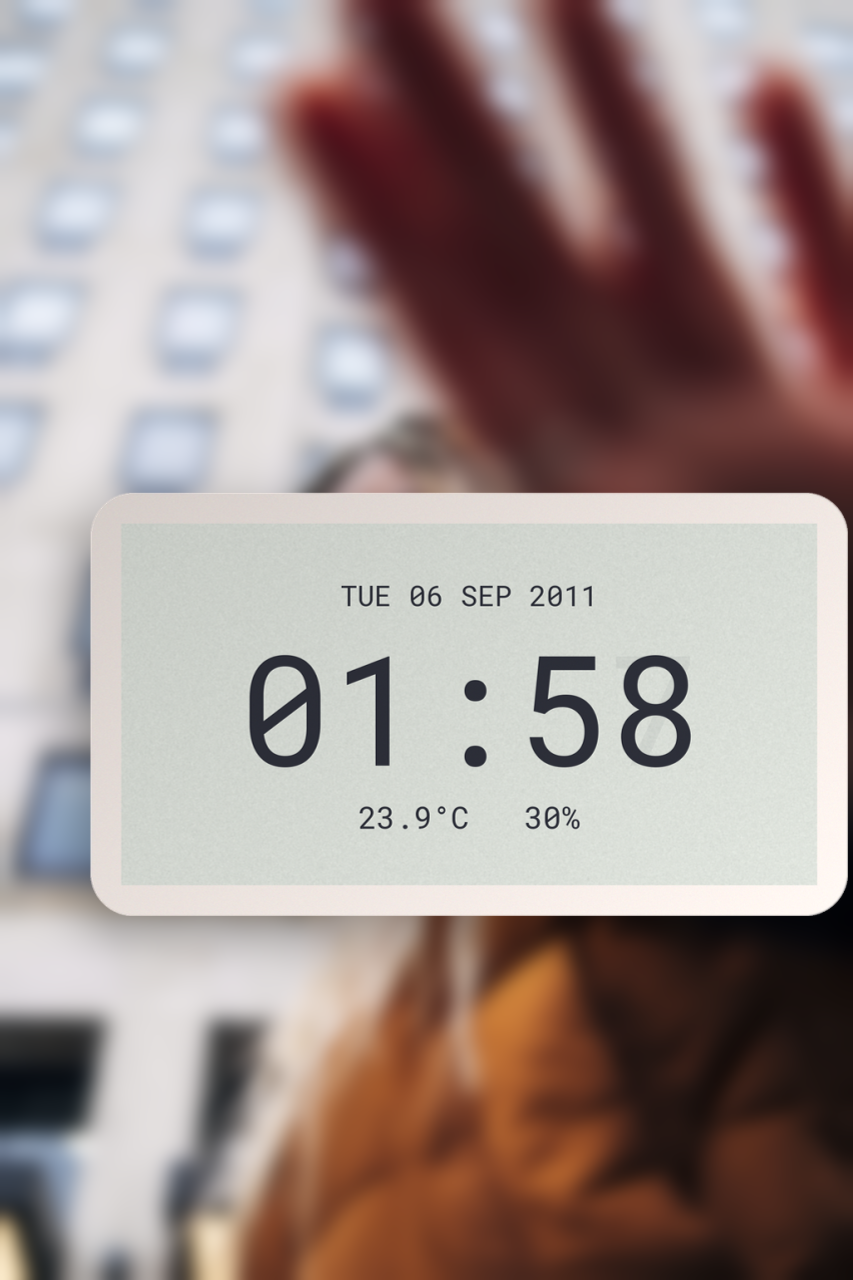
1:58
